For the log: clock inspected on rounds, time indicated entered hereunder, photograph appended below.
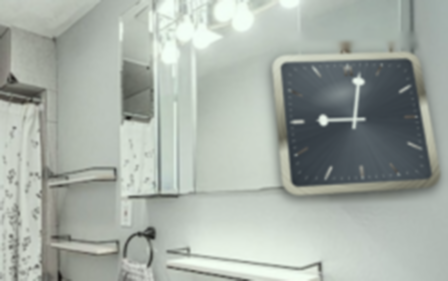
9:02
